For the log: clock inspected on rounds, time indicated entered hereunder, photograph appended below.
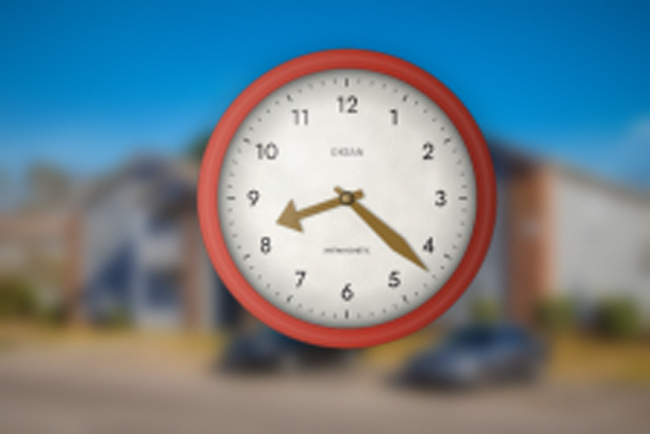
8:22
